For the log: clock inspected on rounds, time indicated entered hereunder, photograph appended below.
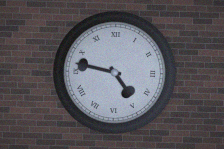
4:47
